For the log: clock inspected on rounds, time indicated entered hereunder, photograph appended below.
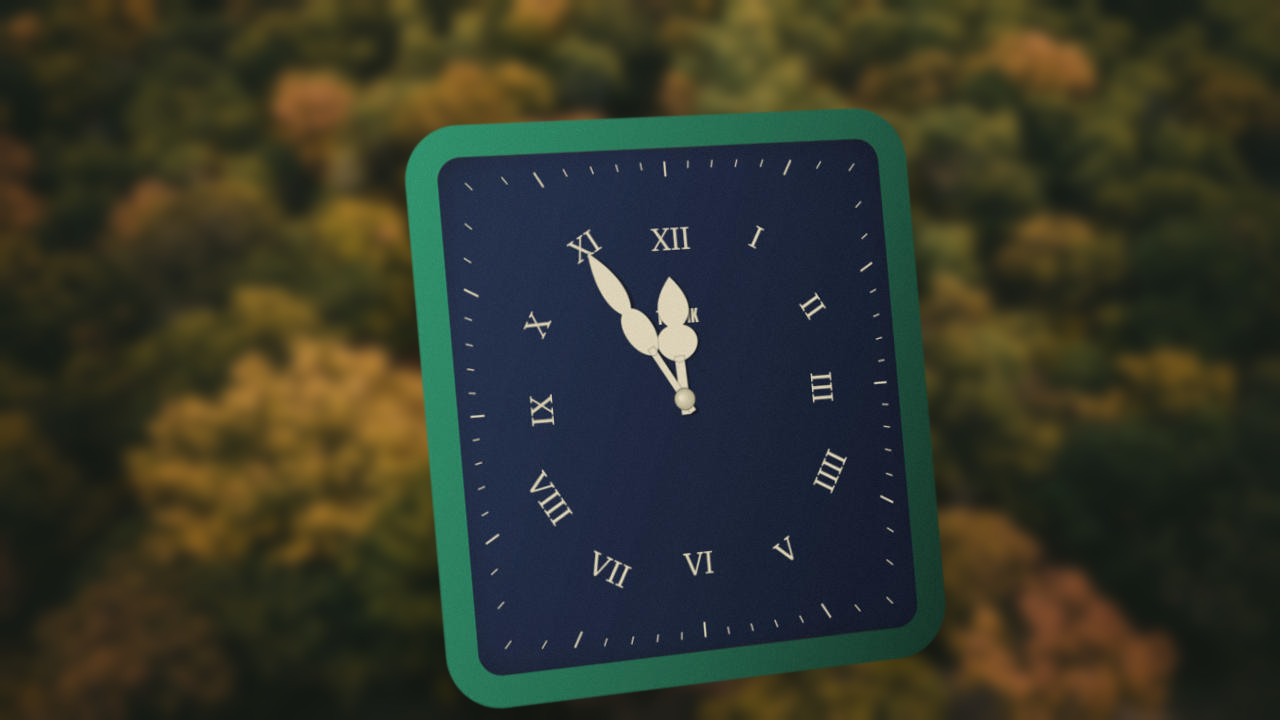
11:55
